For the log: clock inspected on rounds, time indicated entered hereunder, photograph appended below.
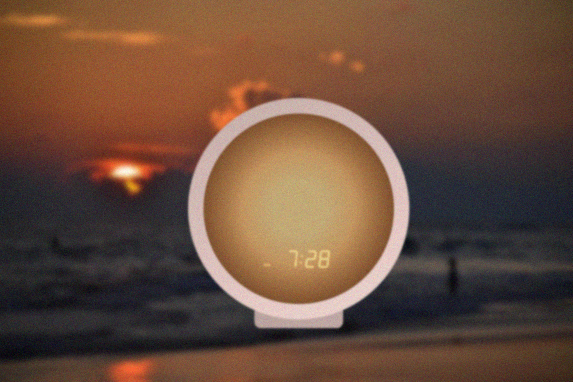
7:28
